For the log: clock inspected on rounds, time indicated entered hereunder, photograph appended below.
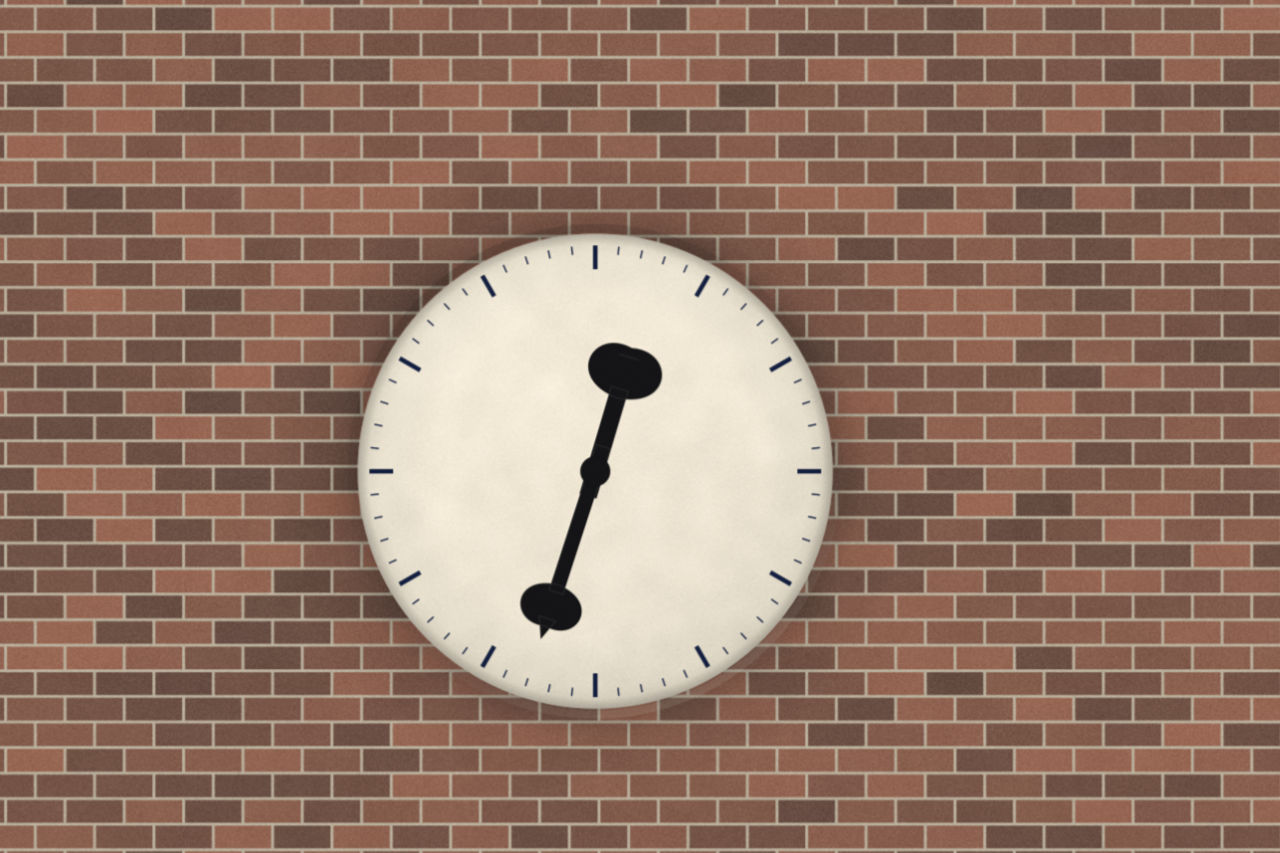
12:33
